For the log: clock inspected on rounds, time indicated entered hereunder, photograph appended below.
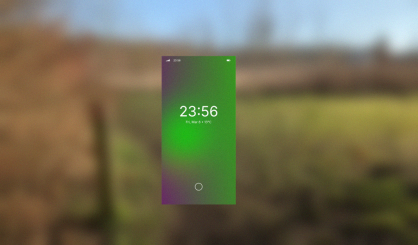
23:56
